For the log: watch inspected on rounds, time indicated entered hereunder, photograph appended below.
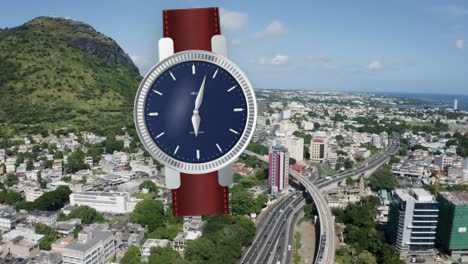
6:03
